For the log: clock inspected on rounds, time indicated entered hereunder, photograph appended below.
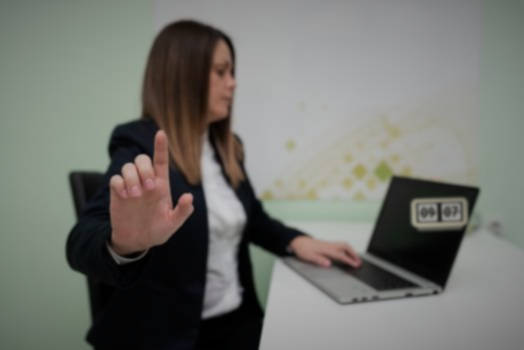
9:07
